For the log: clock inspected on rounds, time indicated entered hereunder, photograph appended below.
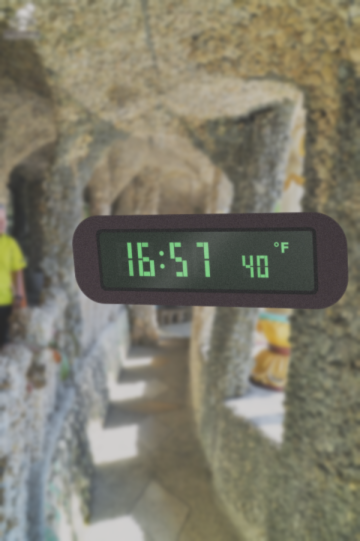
16:57
